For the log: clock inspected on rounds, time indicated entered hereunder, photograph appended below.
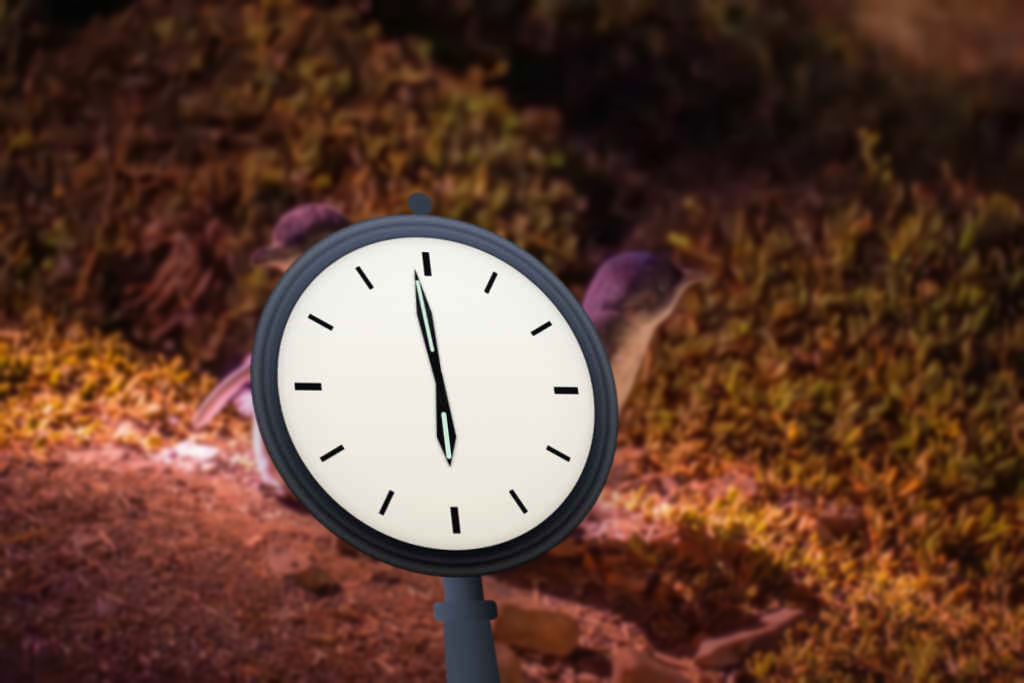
5:59
